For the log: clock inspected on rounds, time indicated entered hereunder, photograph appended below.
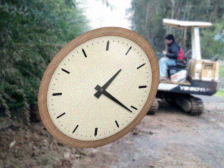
1:21
